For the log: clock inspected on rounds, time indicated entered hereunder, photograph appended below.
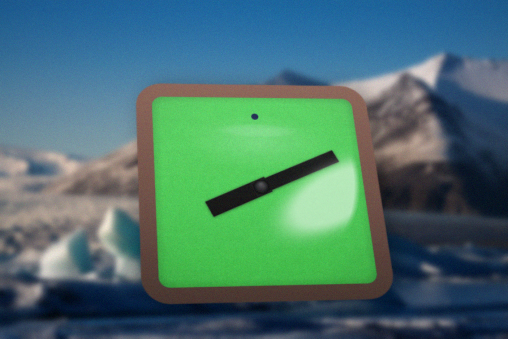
8:11
